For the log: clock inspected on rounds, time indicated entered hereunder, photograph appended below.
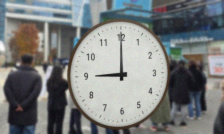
9:00
